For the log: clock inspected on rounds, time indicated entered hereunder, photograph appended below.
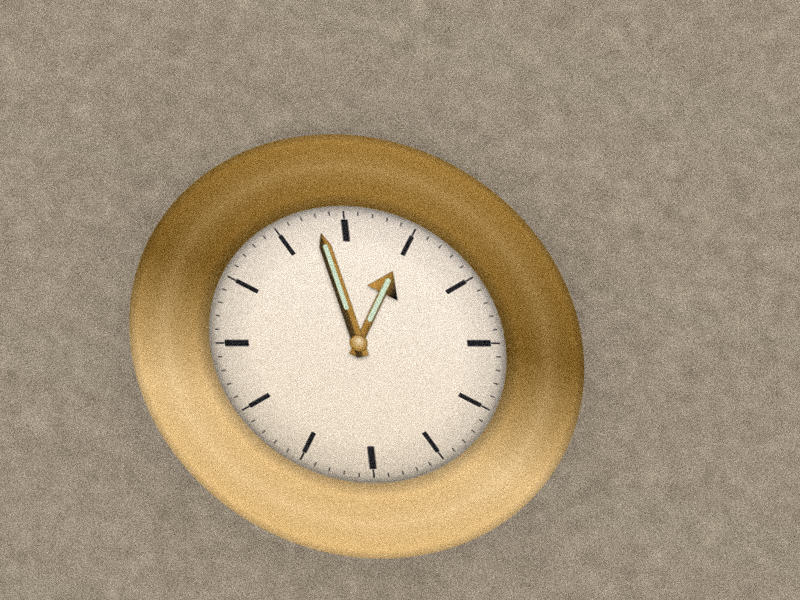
12:58
